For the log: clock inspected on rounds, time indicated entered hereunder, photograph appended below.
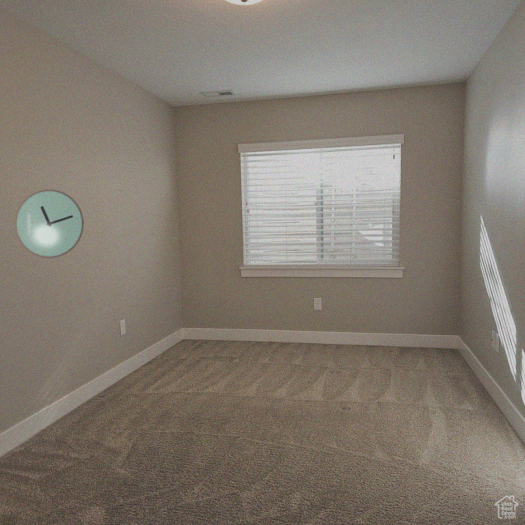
11:12
